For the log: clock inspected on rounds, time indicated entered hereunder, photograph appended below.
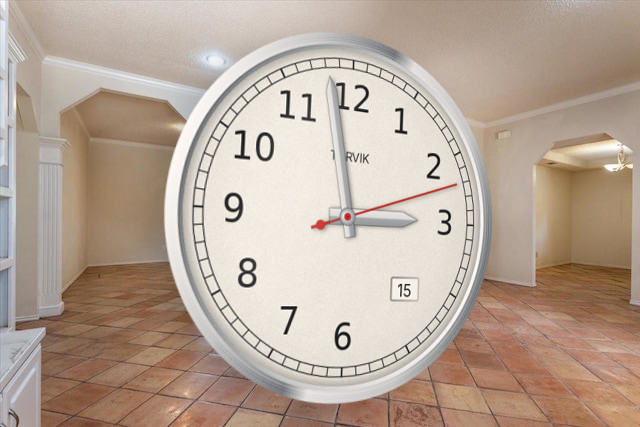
2:58:12
